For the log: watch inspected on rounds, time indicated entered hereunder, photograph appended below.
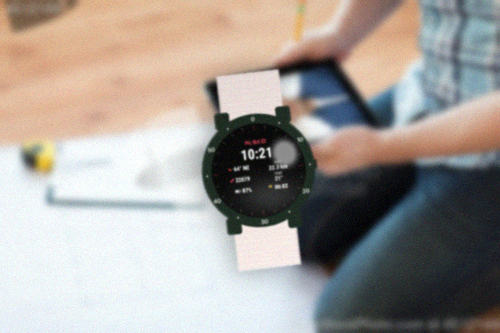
10:21
